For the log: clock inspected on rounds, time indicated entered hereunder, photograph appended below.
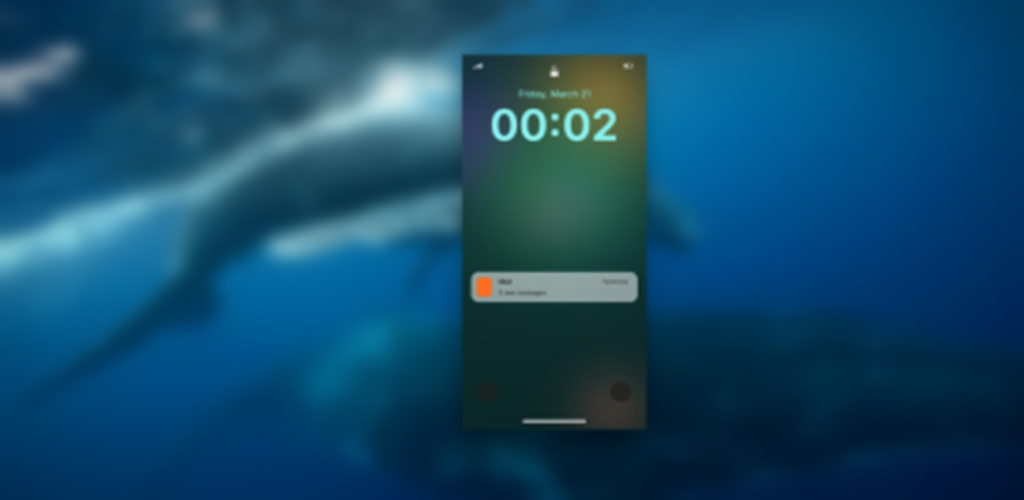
0:02
